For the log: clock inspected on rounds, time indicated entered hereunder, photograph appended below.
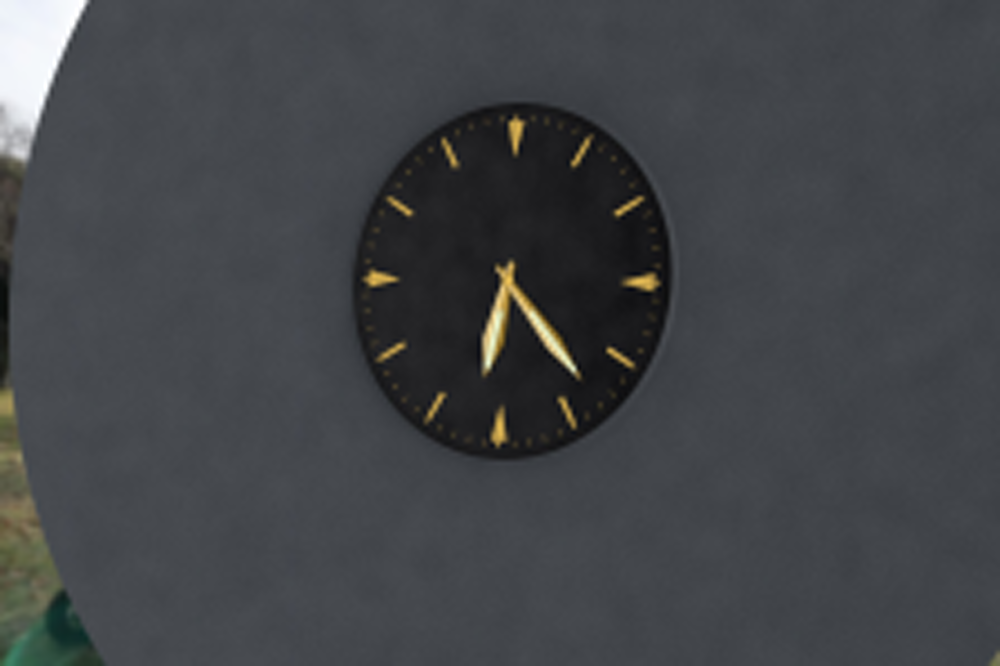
6:23
